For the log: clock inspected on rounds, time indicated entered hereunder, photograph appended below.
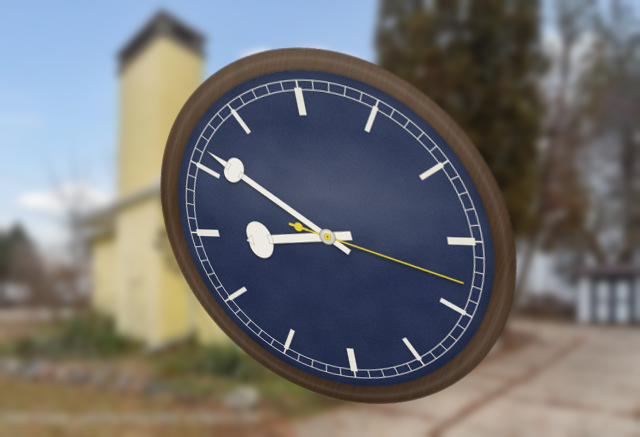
8:51:18
